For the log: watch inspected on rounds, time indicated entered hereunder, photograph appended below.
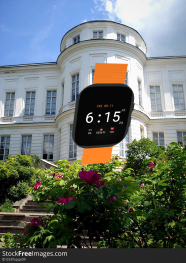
6:15
